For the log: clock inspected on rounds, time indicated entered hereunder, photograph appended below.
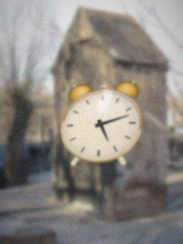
5:12
